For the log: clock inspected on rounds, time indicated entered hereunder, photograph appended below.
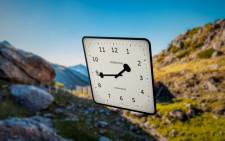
1:44
